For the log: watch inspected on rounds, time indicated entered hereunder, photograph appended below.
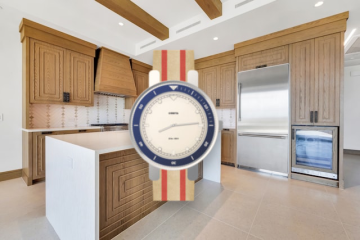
8:14
